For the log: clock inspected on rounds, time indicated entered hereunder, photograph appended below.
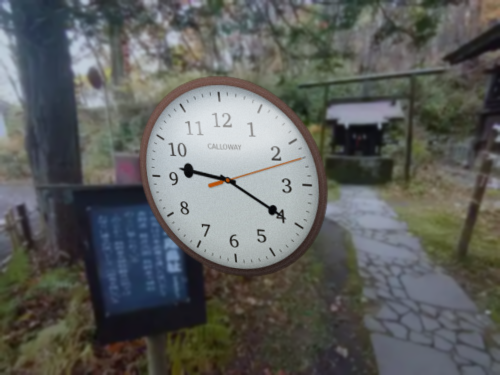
9:20:12
